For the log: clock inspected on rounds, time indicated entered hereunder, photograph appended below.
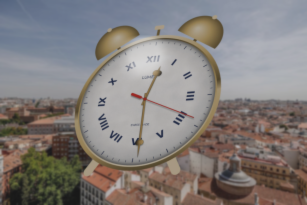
12:29:19
